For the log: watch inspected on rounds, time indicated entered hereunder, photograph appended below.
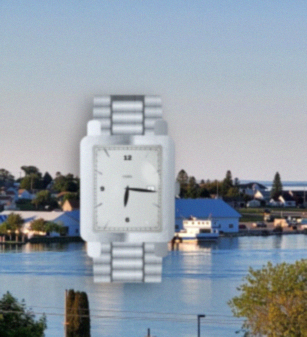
6:16
